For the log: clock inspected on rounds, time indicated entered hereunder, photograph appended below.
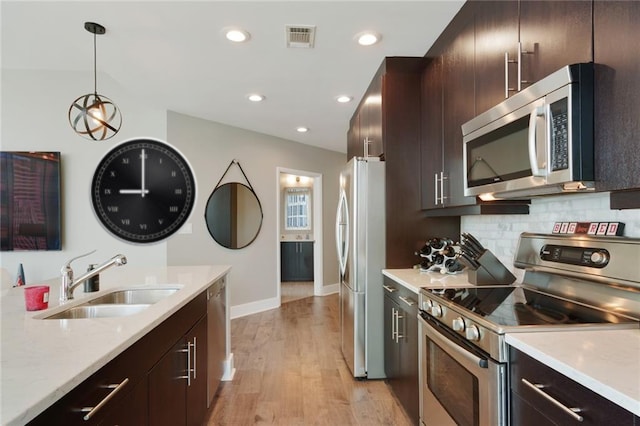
9:00
